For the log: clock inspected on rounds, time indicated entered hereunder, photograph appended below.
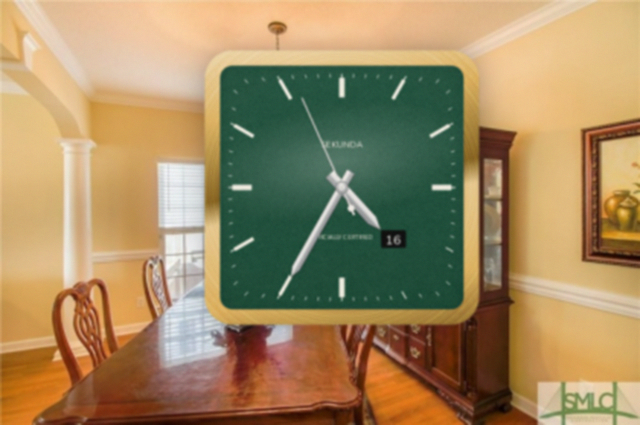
4:34:56
